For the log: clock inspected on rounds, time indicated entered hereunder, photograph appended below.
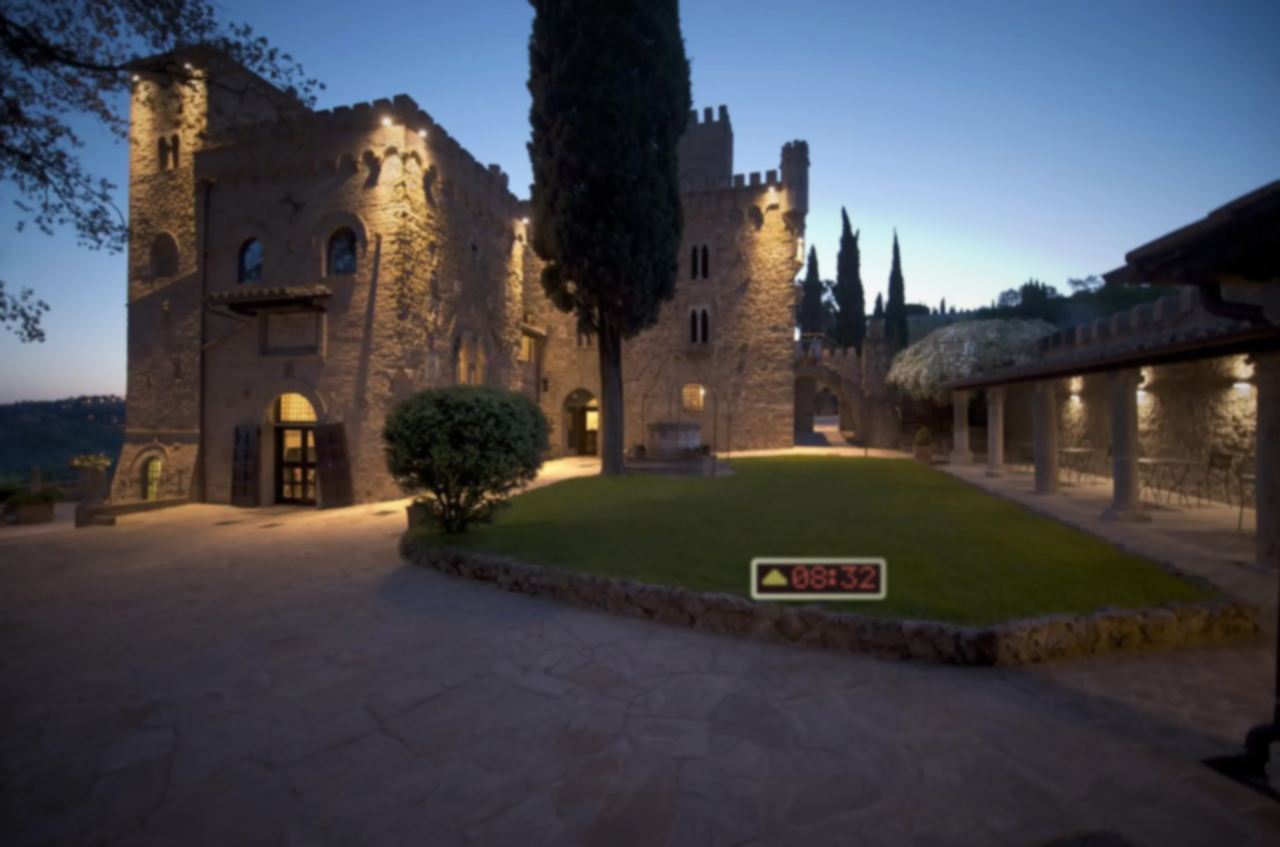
8:32
